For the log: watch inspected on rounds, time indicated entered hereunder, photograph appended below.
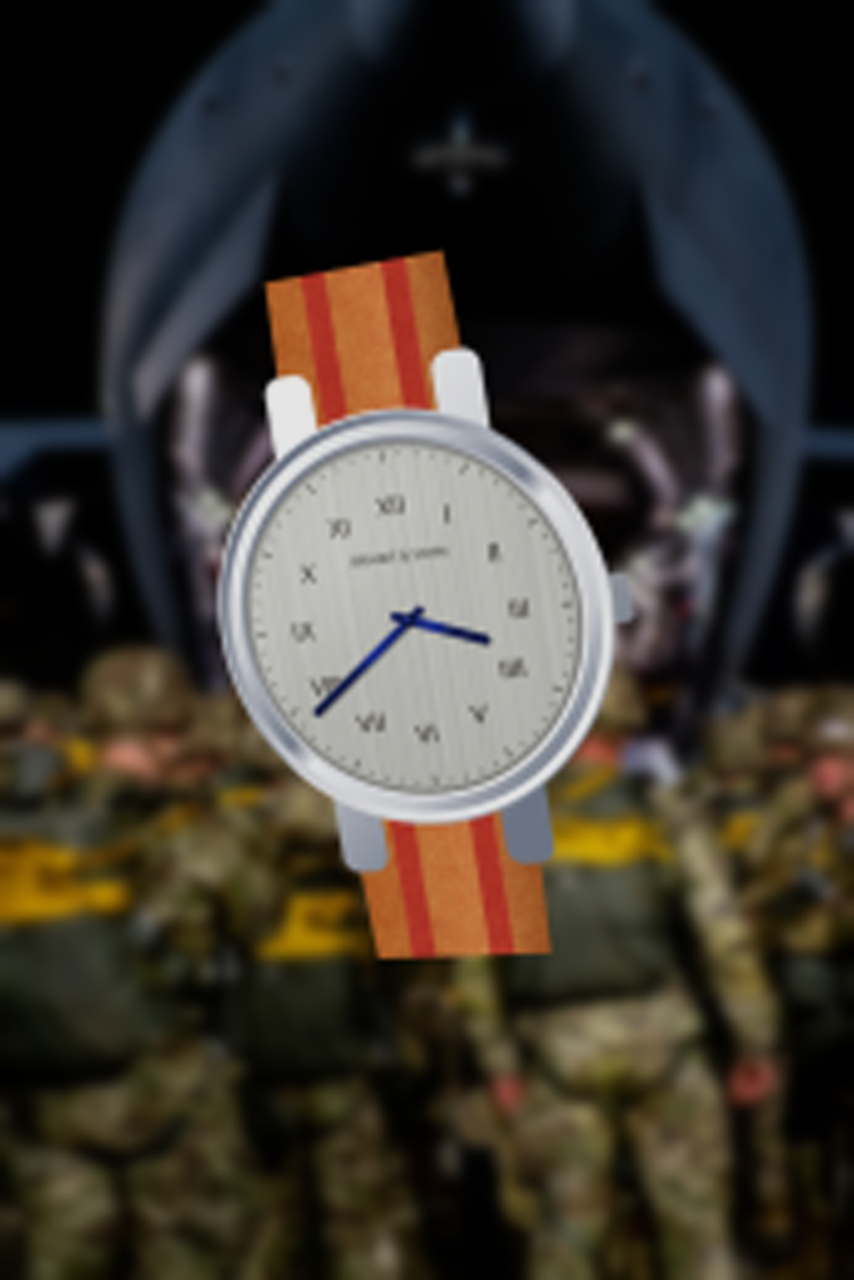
3:39
